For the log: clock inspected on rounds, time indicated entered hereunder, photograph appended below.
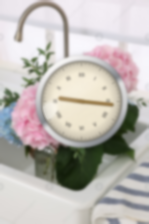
9:16
